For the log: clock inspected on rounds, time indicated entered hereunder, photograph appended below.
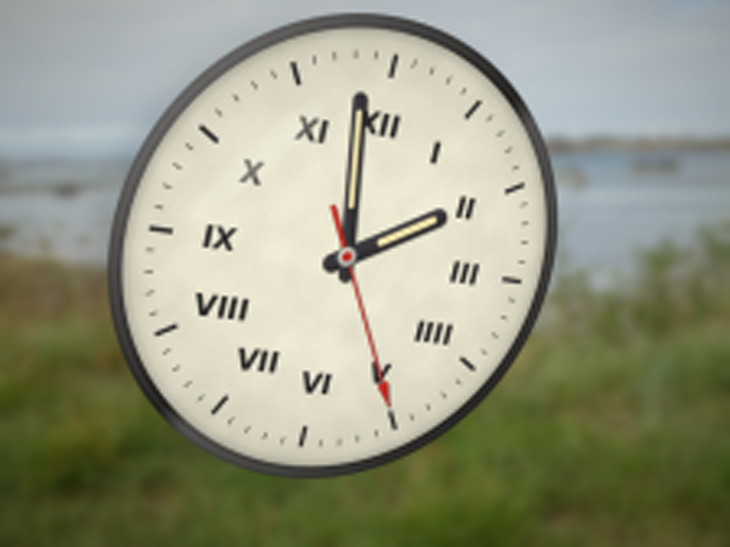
1:58:25
